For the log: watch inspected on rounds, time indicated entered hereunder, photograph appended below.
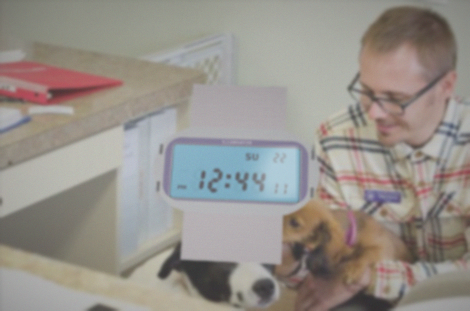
12:44:11
